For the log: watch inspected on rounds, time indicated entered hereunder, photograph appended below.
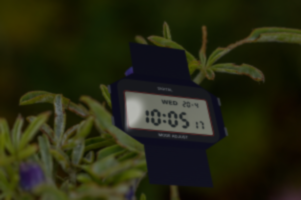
10:05
